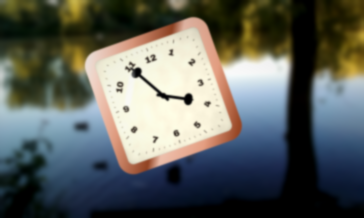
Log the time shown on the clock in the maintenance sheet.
3:55
